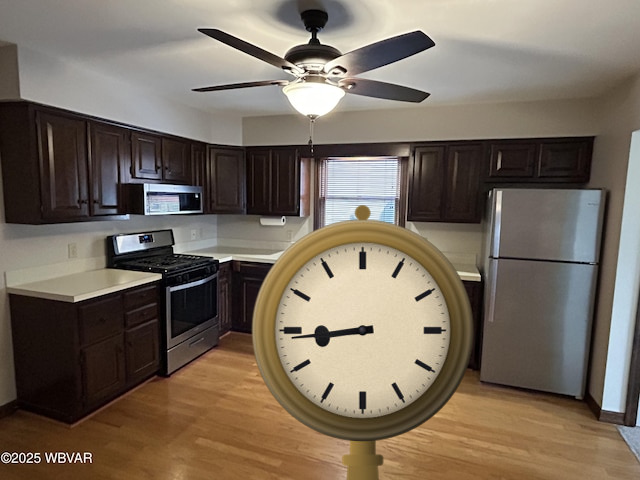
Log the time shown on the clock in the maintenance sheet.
8:44
